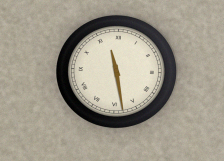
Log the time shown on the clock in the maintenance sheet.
11:28
